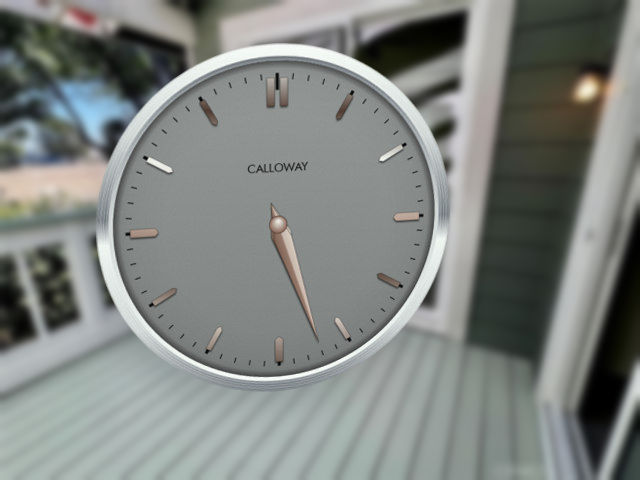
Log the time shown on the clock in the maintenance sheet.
5:27
